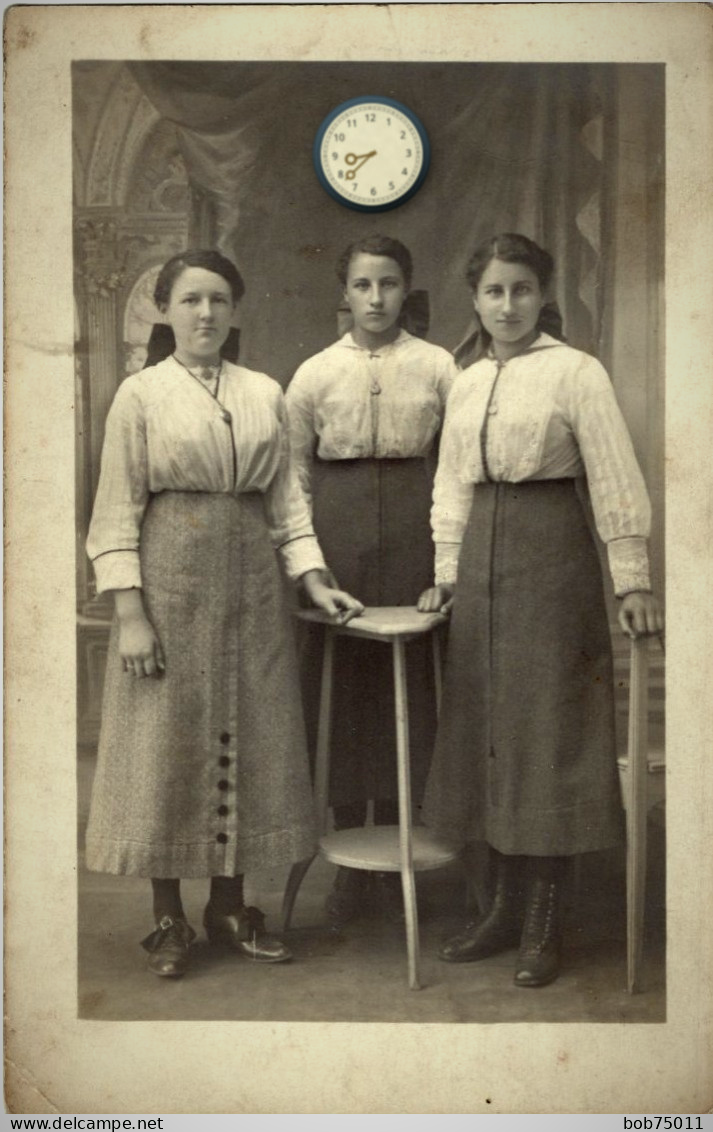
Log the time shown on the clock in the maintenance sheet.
8:38
